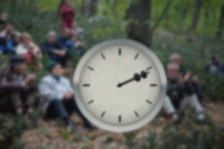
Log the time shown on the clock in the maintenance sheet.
2:11
